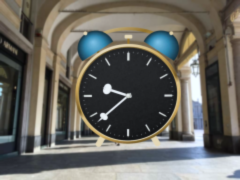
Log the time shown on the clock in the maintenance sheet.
9:38
